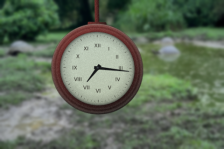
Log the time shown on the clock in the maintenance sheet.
7:16
